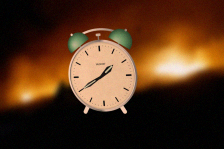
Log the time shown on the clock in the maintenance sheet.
1:40
